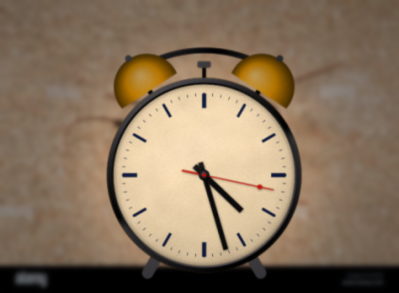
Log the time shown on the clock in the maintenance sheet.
4:27:17
